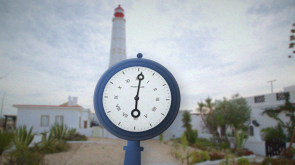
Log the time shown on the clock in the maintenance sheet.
6:01
